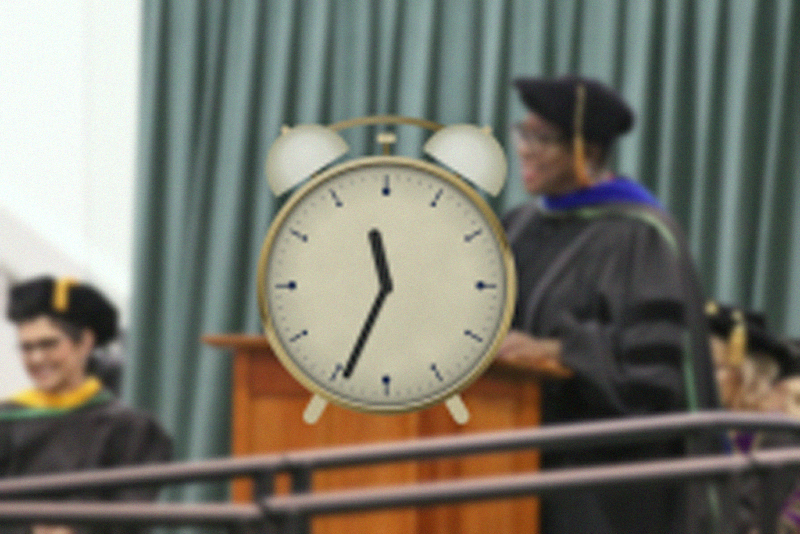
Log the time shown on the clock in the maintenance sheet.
11:34
